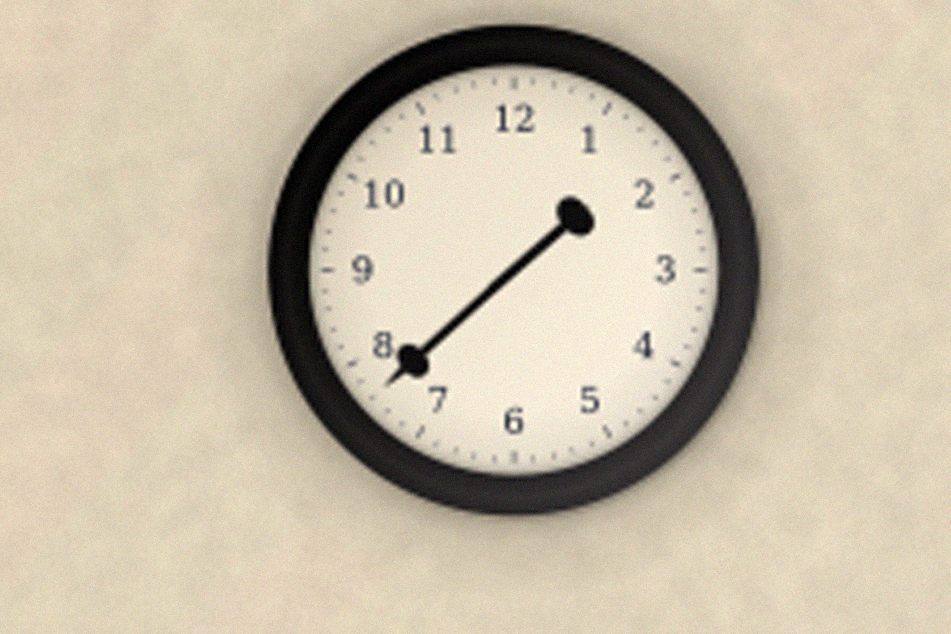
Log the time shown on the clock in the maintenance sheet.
1:38
